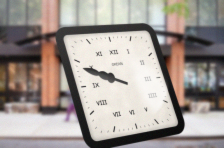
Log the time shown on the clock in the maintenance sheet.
9:49
